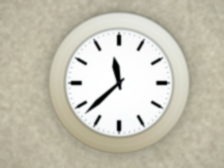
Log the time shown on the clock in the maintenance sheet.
11:38
